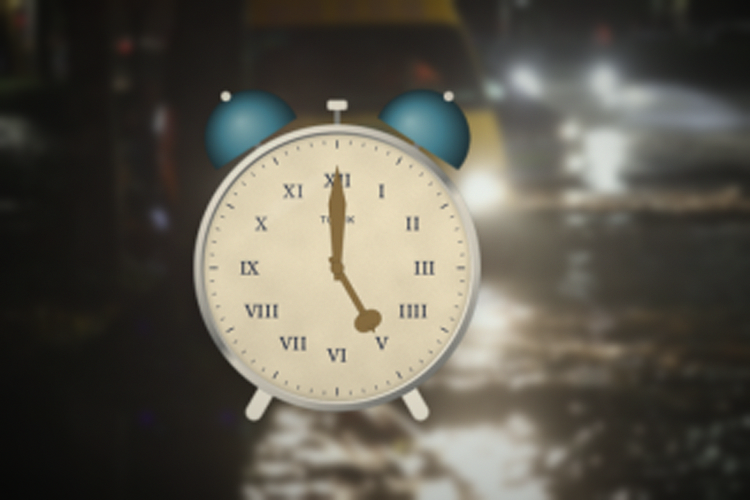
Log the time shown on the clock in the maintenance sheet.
5:00
